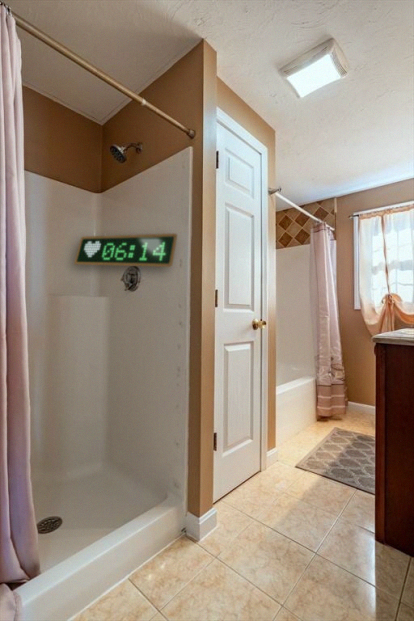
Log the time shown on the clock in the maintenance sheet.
6:14
